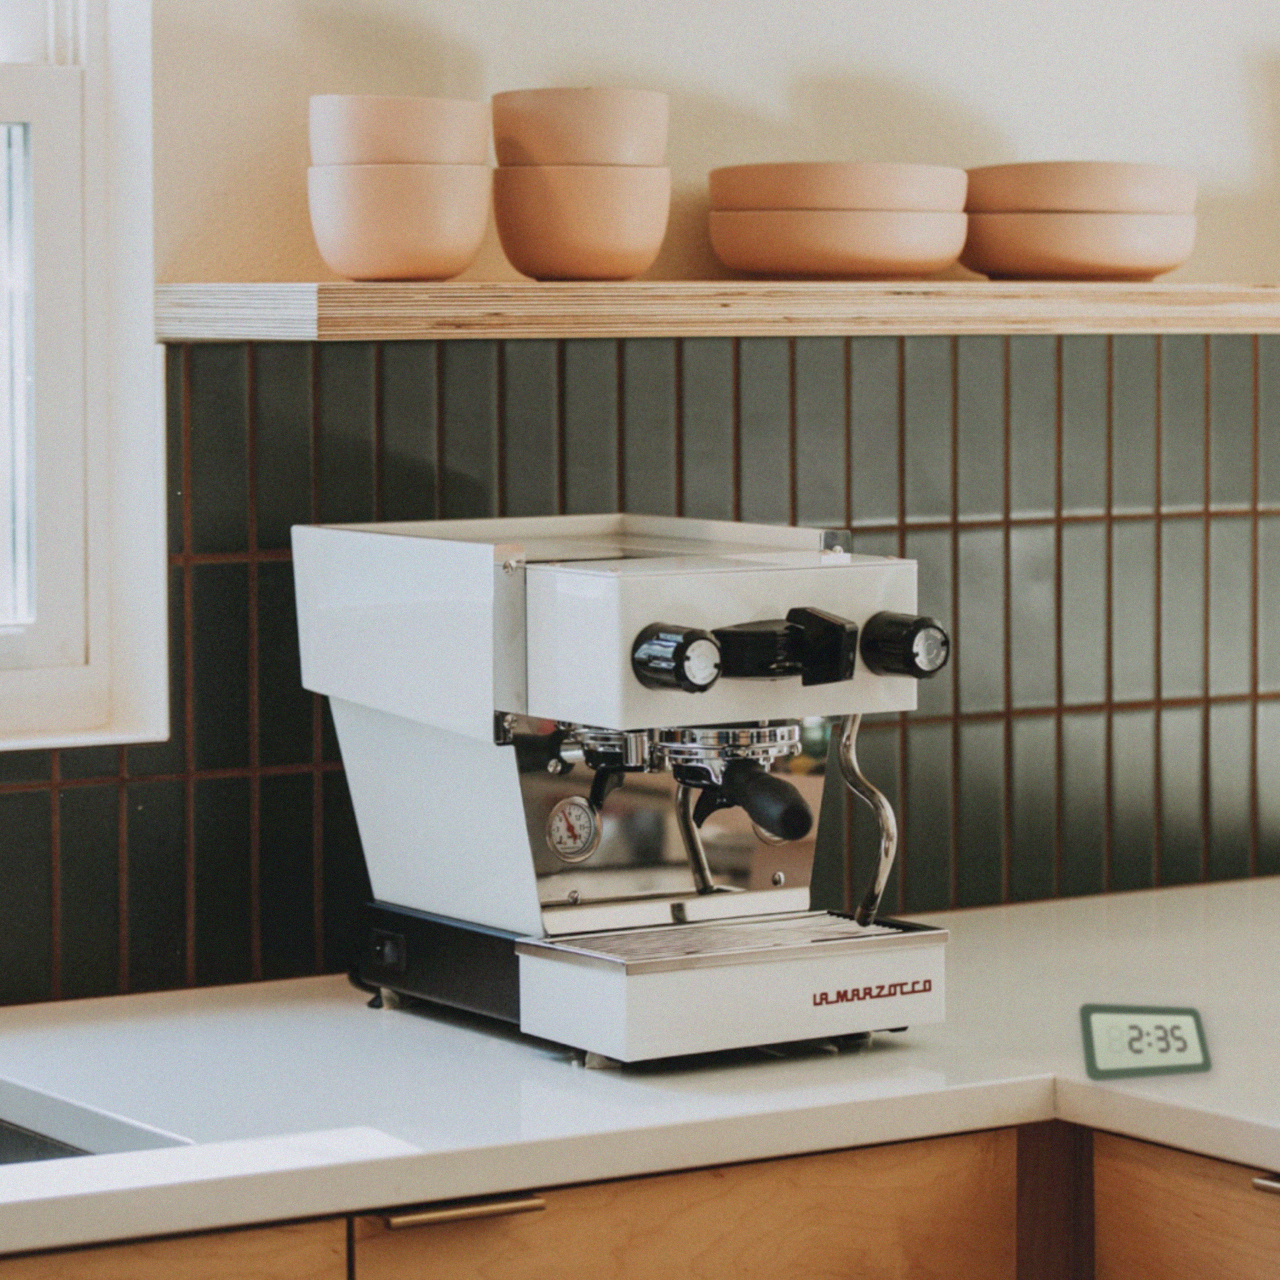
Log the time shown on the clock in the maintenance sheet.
2:35
